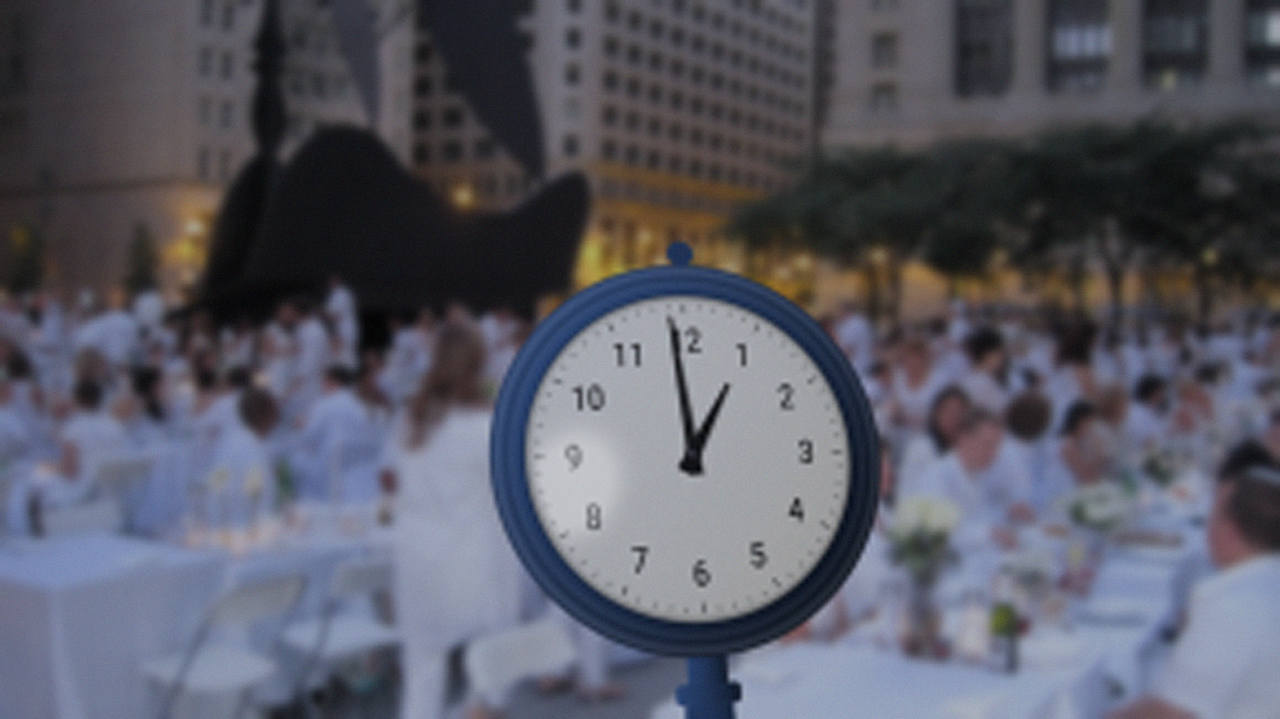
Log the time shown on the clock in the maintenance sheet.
12:59
